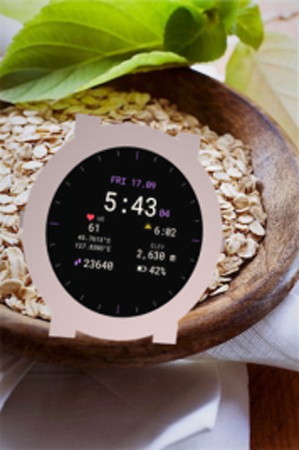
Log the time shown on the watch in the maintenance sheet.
5:43
